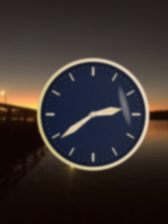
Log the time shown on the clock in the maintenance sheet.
2:39
